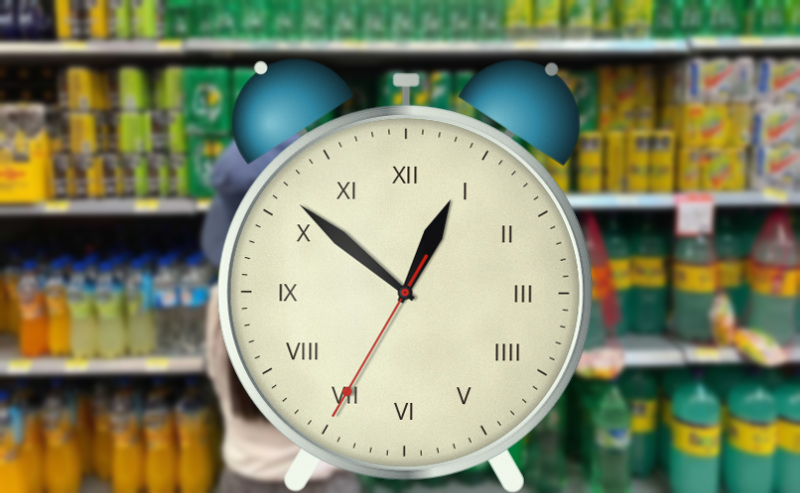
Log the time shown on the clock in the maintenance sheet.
12:51:35
